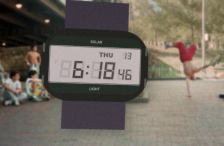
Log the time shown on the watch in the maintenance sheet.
6:18:46
